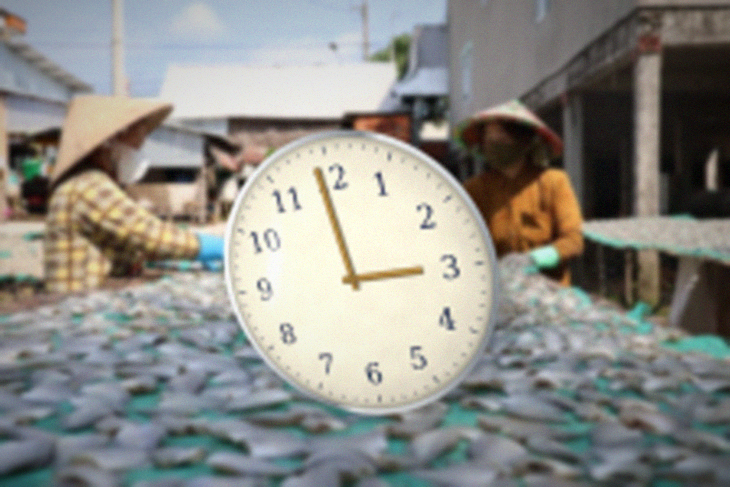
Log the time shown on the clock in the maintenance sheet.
2:59
